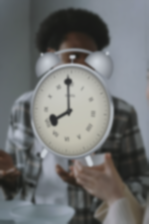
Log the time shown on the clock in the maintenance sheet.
7:59
